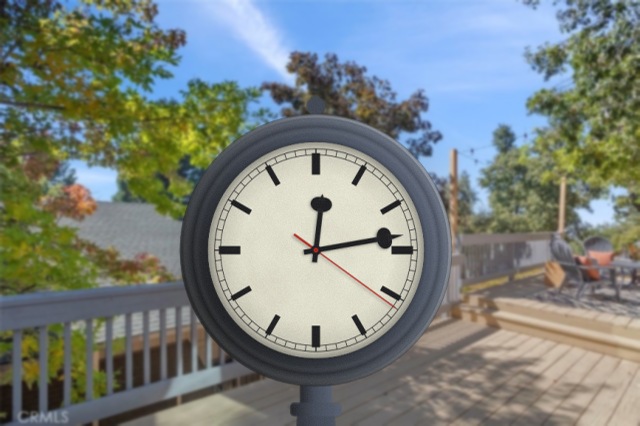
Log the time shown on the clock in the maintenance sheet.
12:13:21
